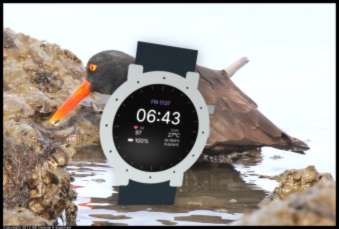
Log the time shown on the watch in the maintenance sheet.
6:43
